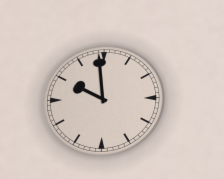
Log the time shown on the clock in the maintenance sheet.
9:59
